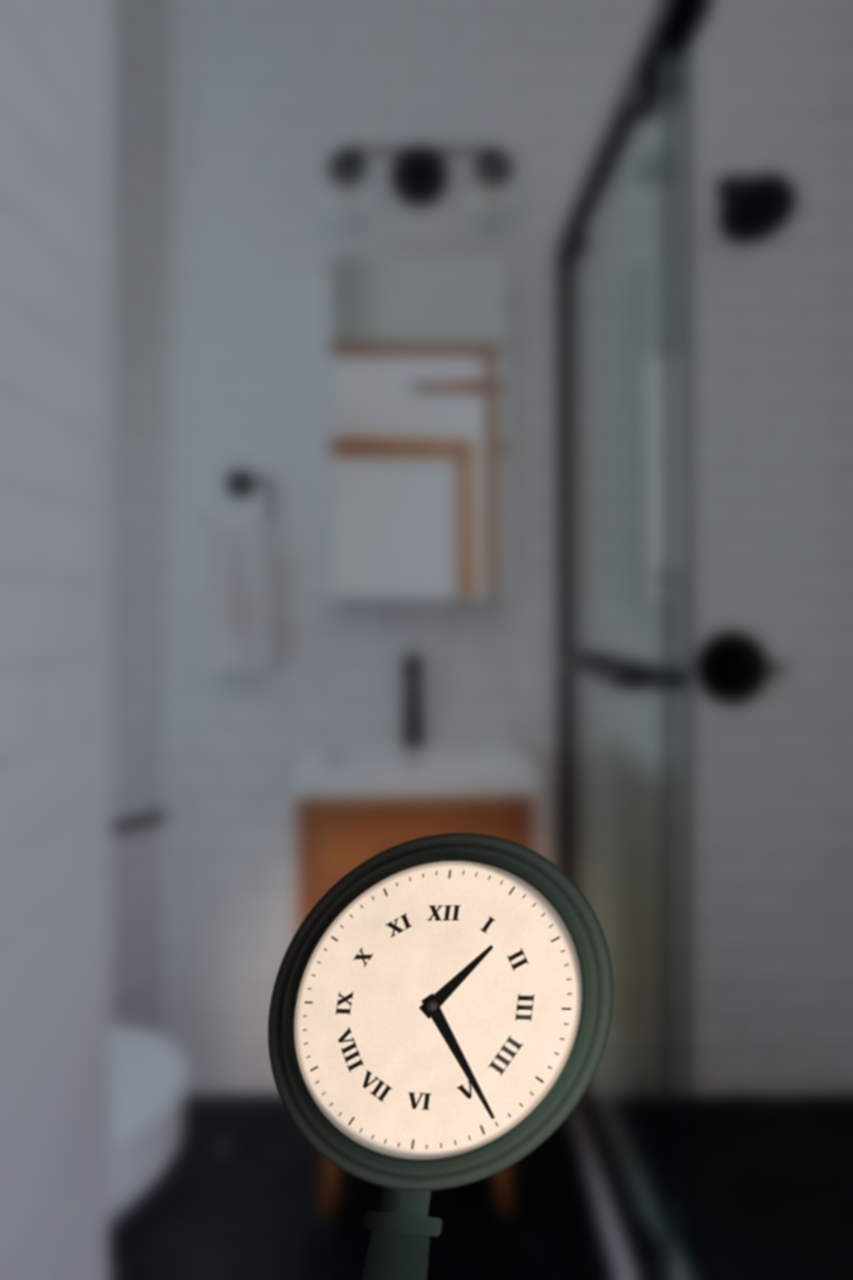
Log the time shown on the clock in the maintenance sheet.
1:24
